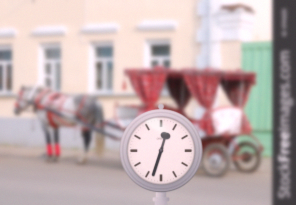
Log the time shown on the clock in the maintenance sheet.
12:33
